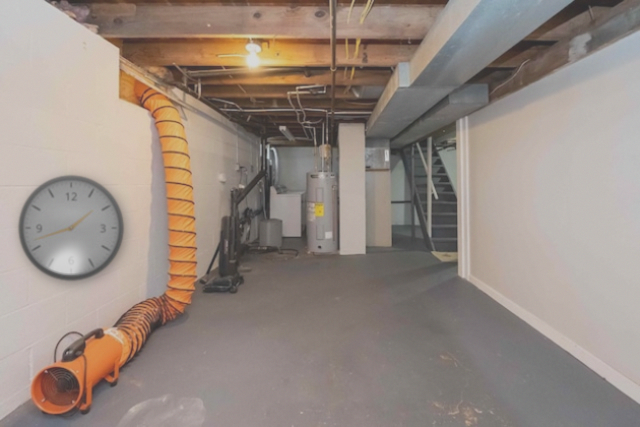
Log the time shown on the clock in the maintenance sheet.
1:42
